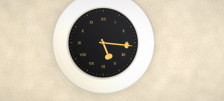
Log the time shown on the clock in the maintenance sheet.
5:16
